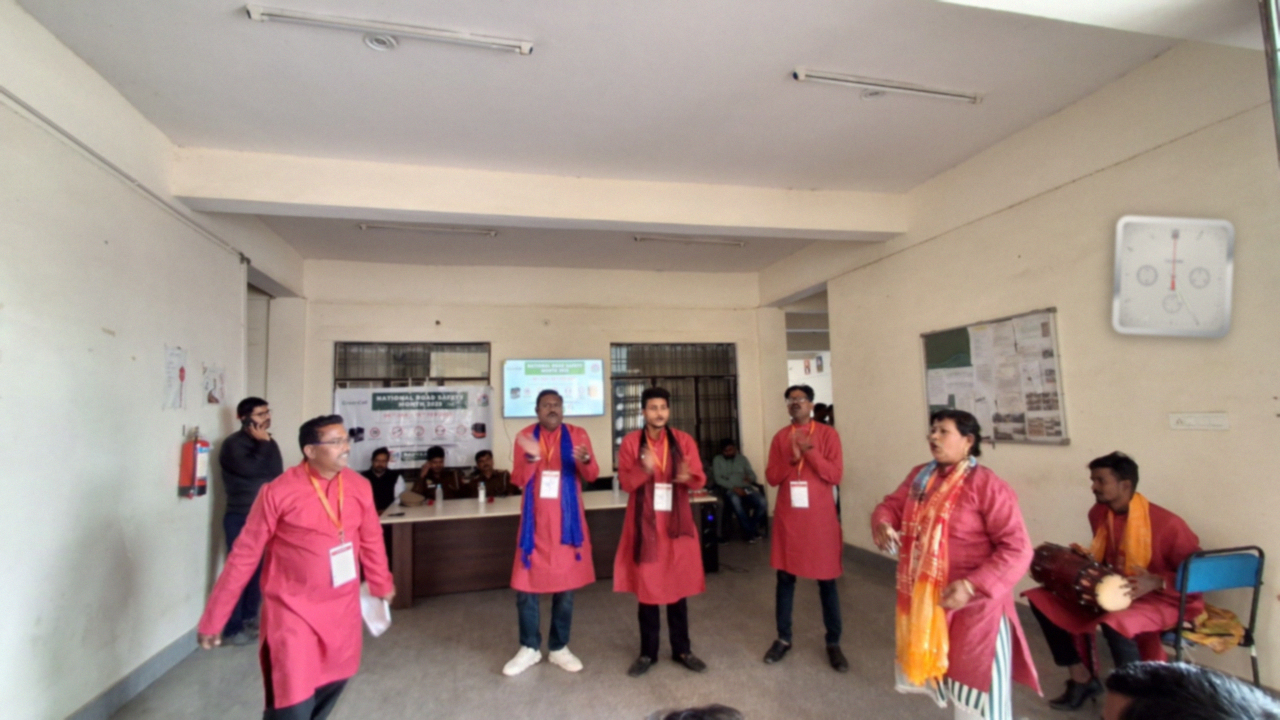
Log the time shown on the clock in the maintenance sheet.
5:25
